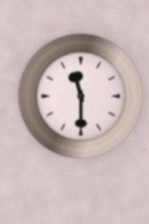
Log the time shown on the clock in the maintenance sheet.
11:30
